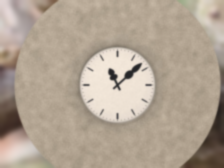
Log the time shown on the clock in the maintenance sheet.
11:08
